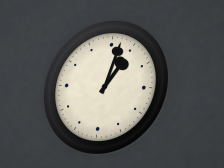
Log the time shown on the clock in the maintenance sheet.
1:02
